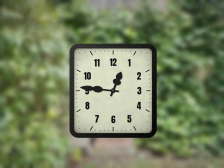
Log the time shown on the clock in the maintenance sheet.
12:46
